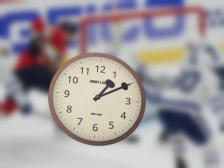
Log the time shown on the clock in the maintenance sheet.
1:10
